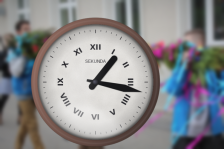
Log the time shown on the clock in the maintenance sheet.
1:17
